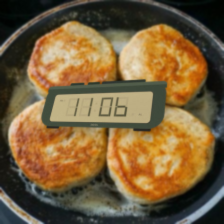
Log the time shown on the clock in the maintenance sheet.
11:06
